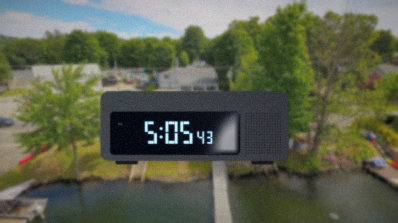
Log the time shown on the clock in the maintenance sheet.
5:05:43
